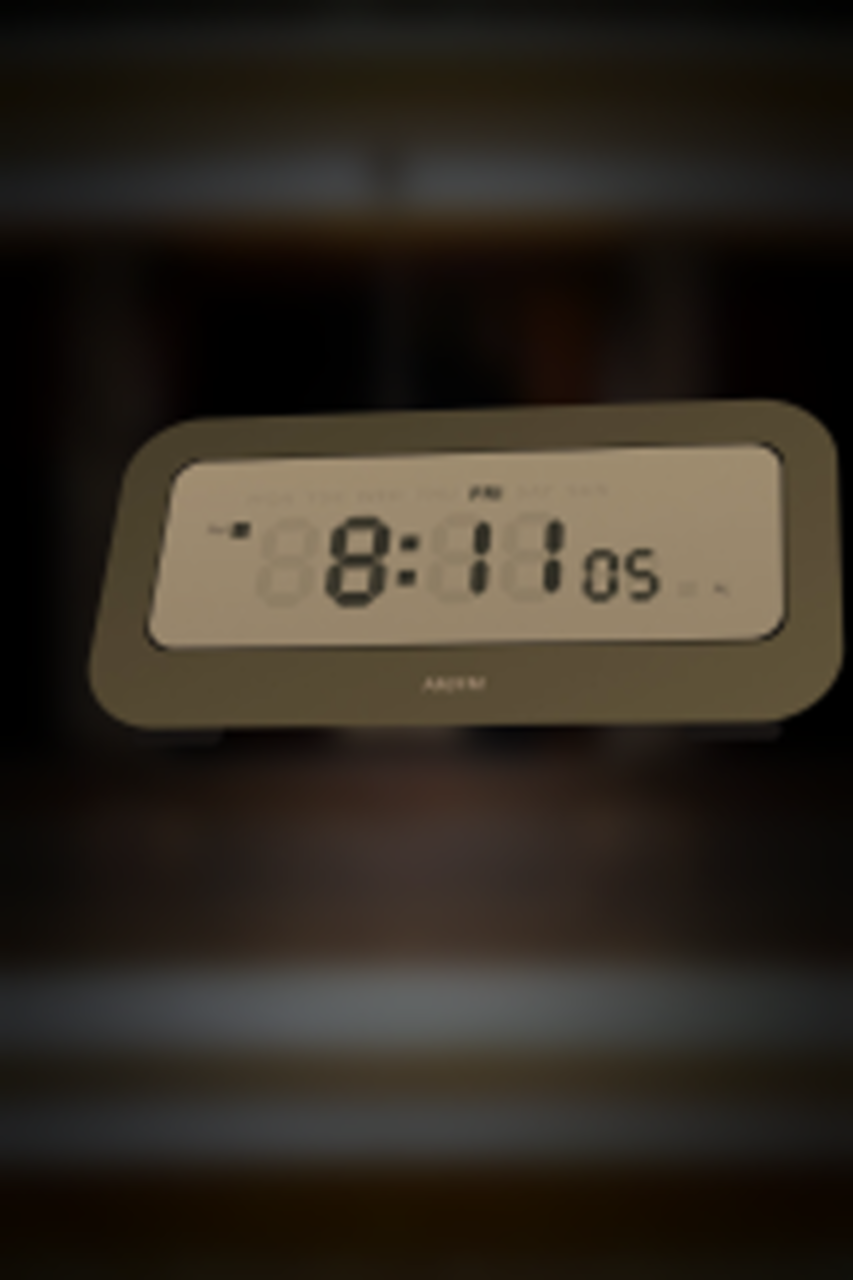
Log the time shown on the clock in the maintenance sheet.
8:11:05
